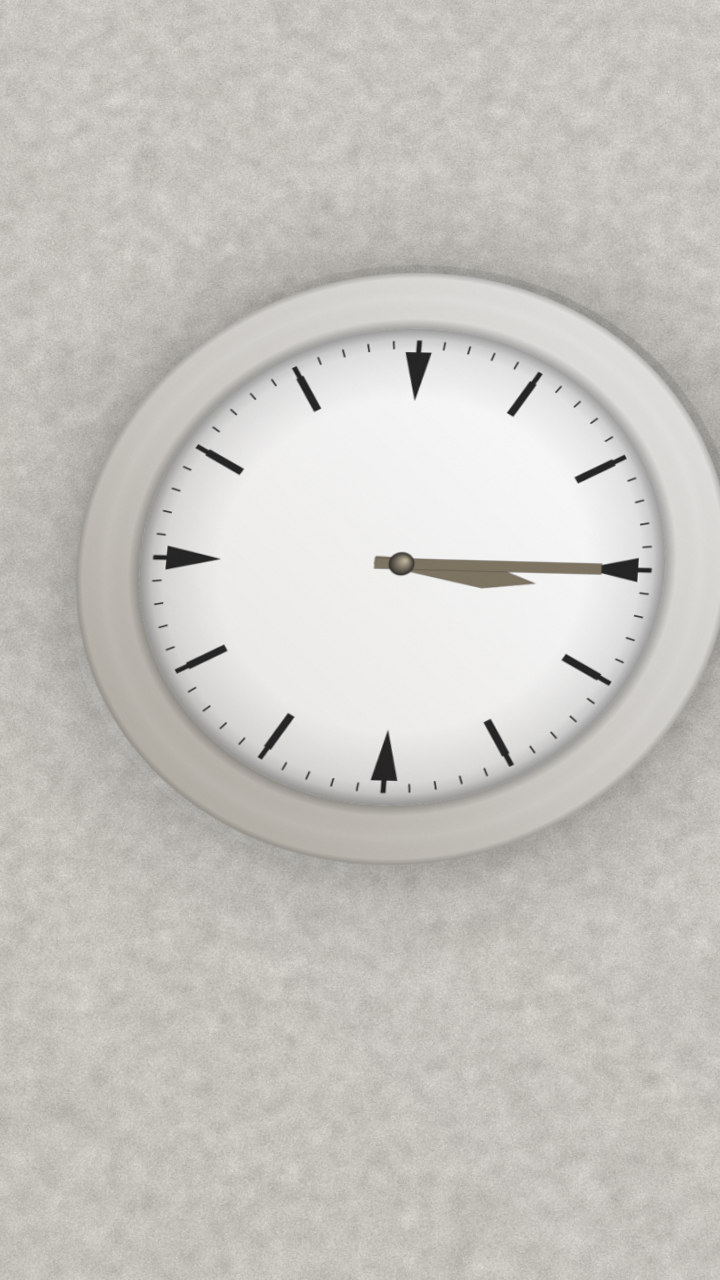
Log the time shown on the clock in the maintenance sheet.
3:15
